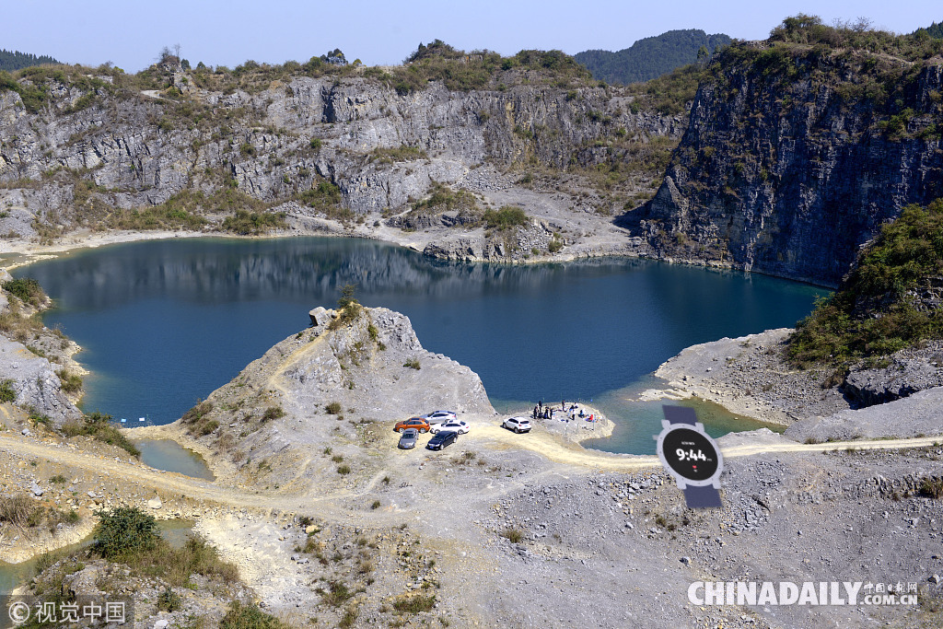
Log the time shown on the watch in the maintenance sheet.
9:44
